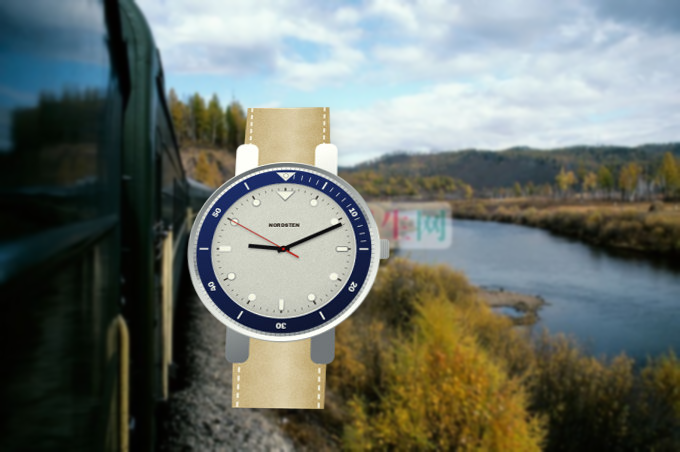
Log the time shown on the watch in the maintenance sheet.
9:10:50
